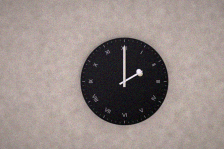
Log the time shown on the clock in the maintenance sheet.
2:00
